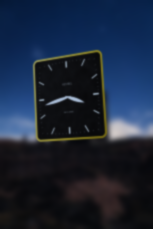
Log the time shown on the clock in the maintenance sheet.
3:43
